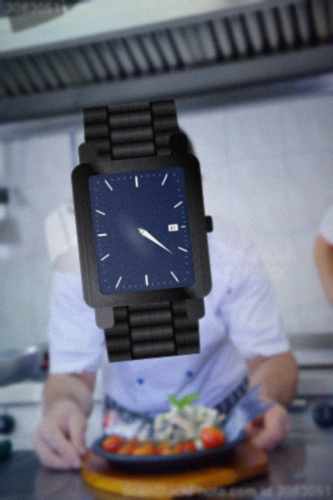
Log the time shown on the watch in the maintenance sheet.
4:22
